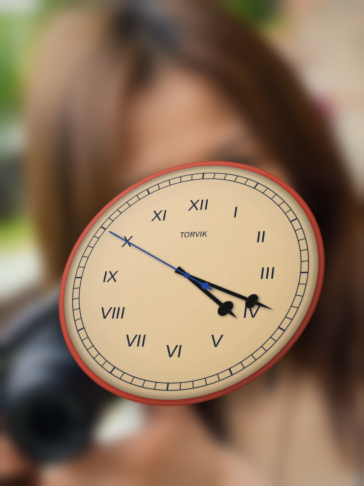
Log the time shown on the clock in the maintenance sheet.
4:18:50
